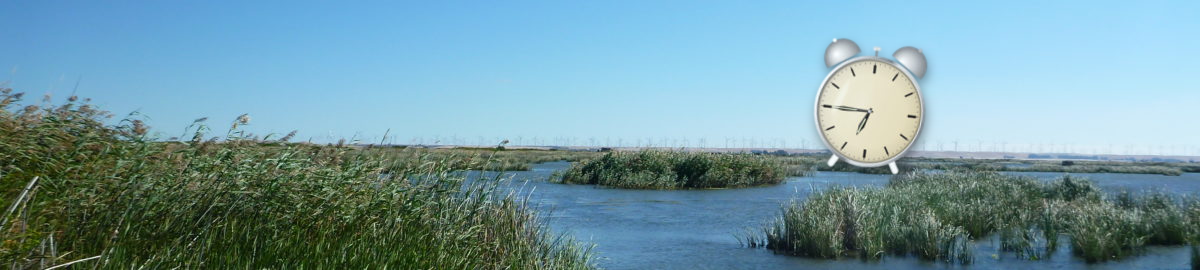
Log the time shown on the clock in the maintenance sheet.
6:45
